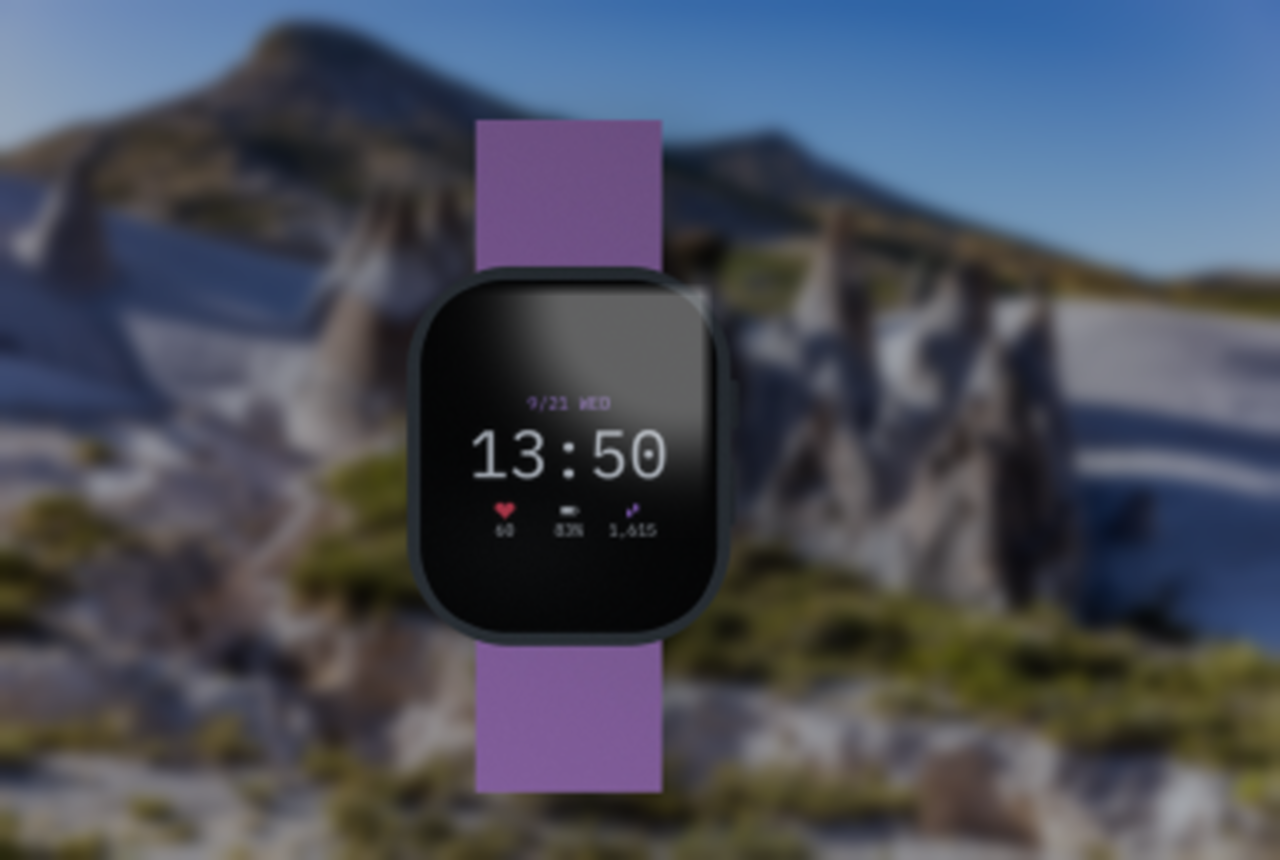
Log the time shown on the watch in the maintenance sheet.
13:50
